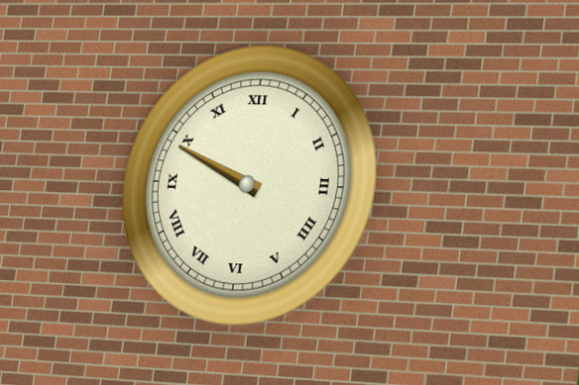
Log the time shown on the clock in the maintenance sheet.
9:49
